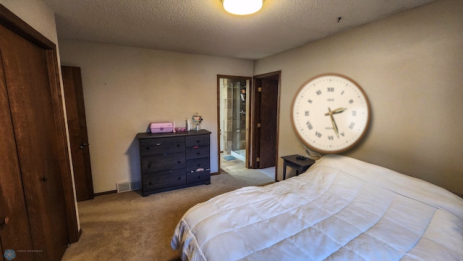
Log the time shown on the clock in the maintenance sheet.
2:27
